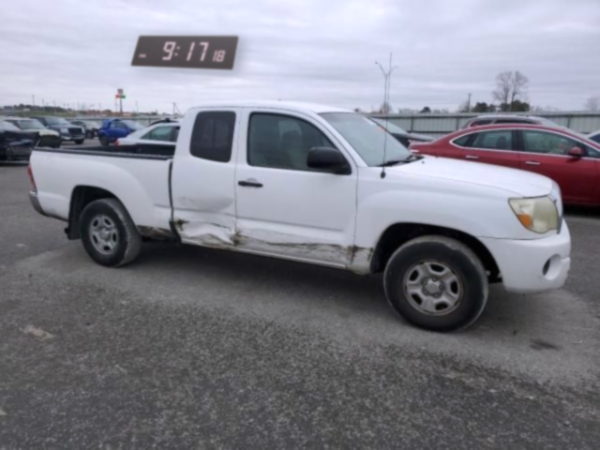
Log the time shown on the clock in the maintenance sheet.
9:17
